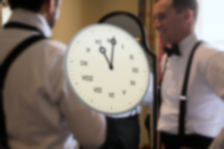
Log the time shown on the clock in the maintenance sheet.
11:01
